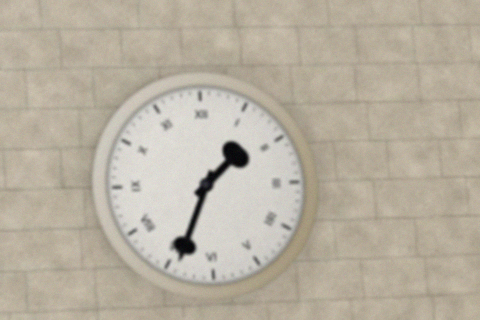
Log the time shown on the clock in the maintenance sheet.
1:34
